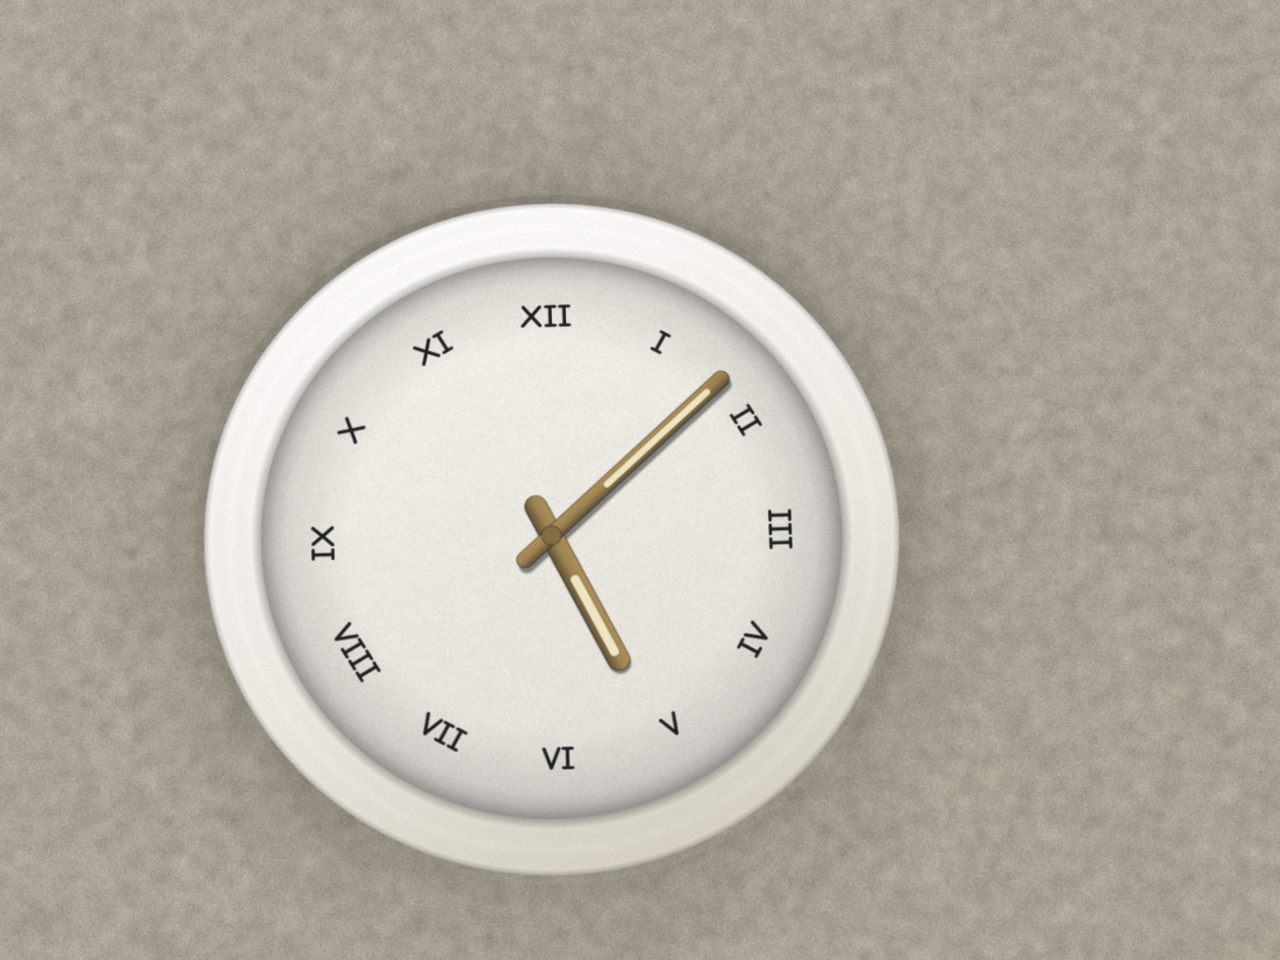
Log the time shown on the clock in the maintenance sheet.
5:08
